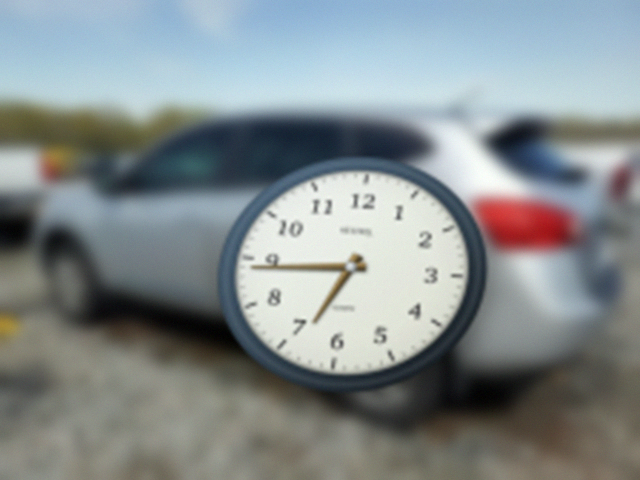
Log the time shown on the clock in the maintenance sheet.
6:44
